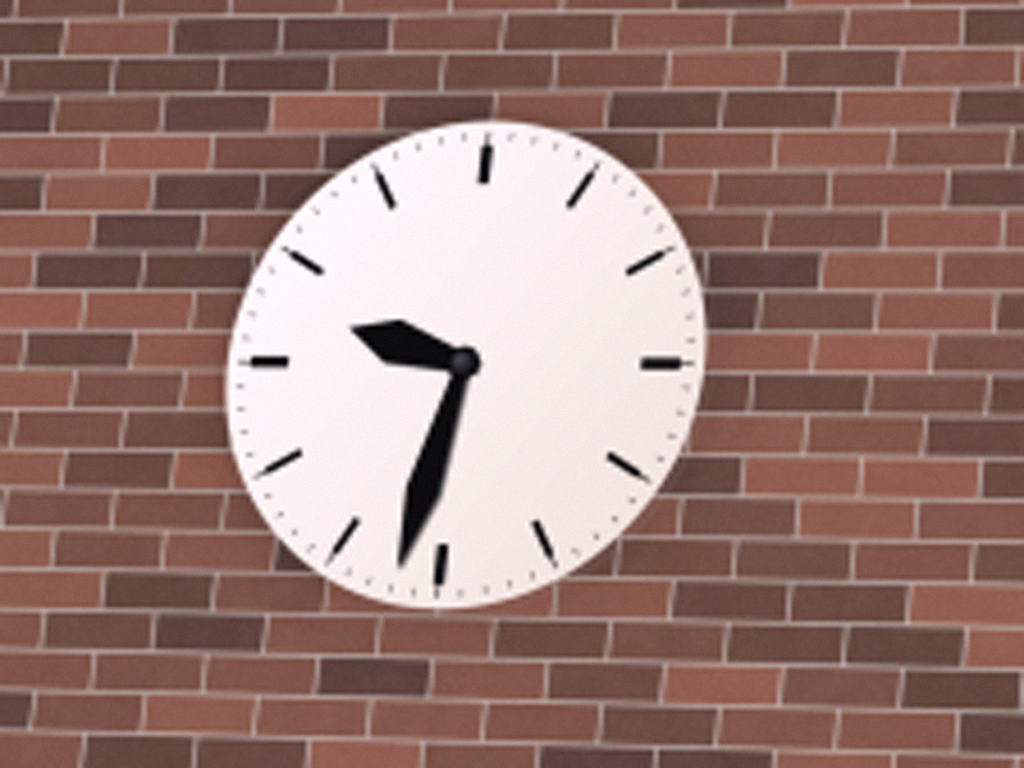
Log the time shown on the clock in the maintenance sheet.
9:32
